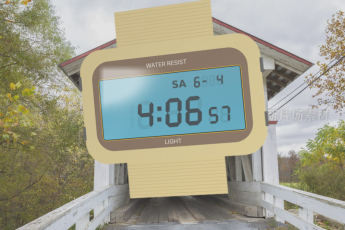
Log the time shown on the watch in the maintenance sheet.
4:06:57
